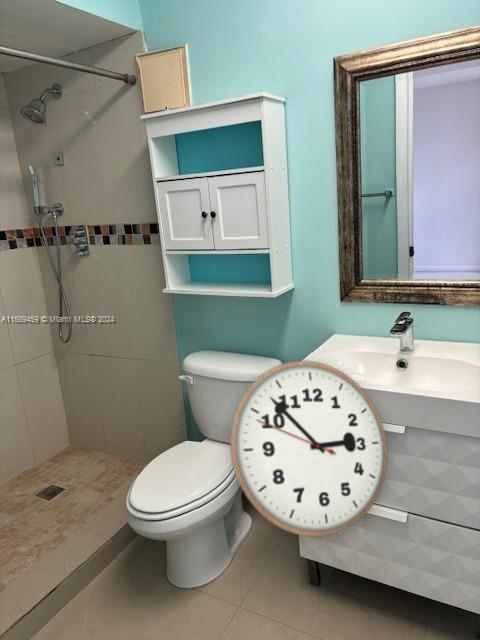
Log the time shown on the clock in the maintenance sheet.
2:52:49
